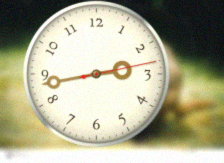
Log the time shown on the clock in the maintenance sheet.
2:43:13
